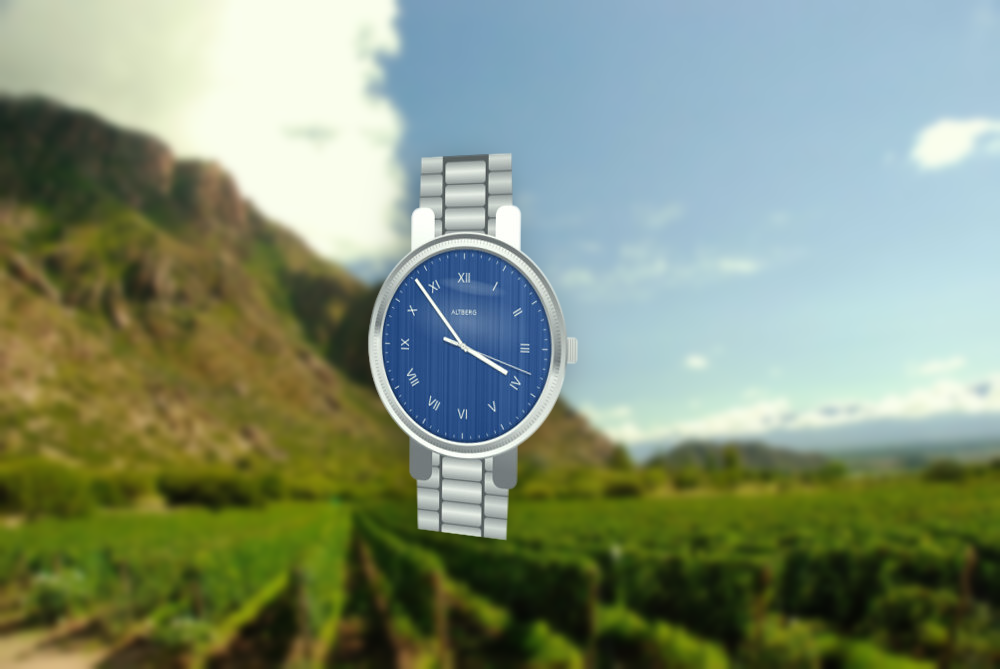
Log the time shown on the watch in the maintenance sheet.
3:53:18
